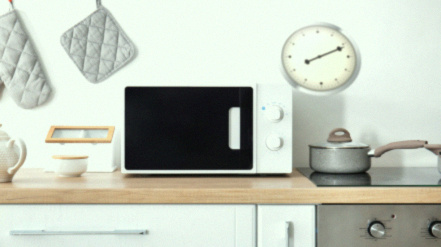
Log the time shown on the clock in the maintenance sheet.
8:11
